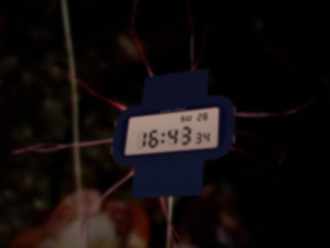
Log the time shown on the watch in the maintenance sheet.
16:43
